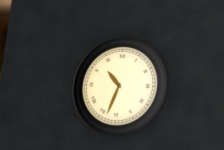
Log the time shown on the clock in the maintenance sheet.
10:33
